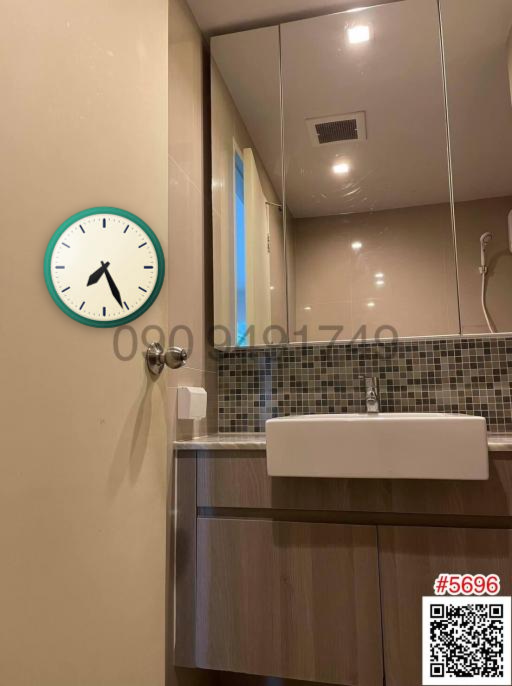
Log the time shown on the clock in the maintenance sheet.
7:26
